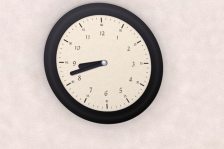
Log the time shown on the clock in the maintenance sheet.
8:42
